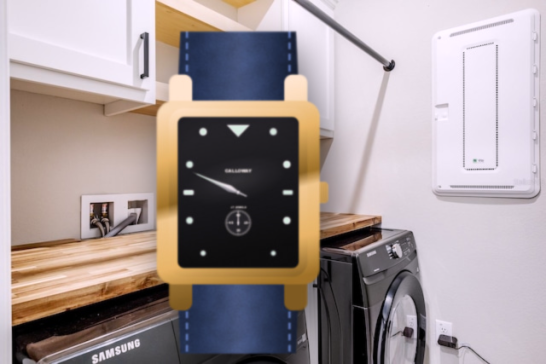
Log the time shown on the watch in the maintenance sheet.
9:49
